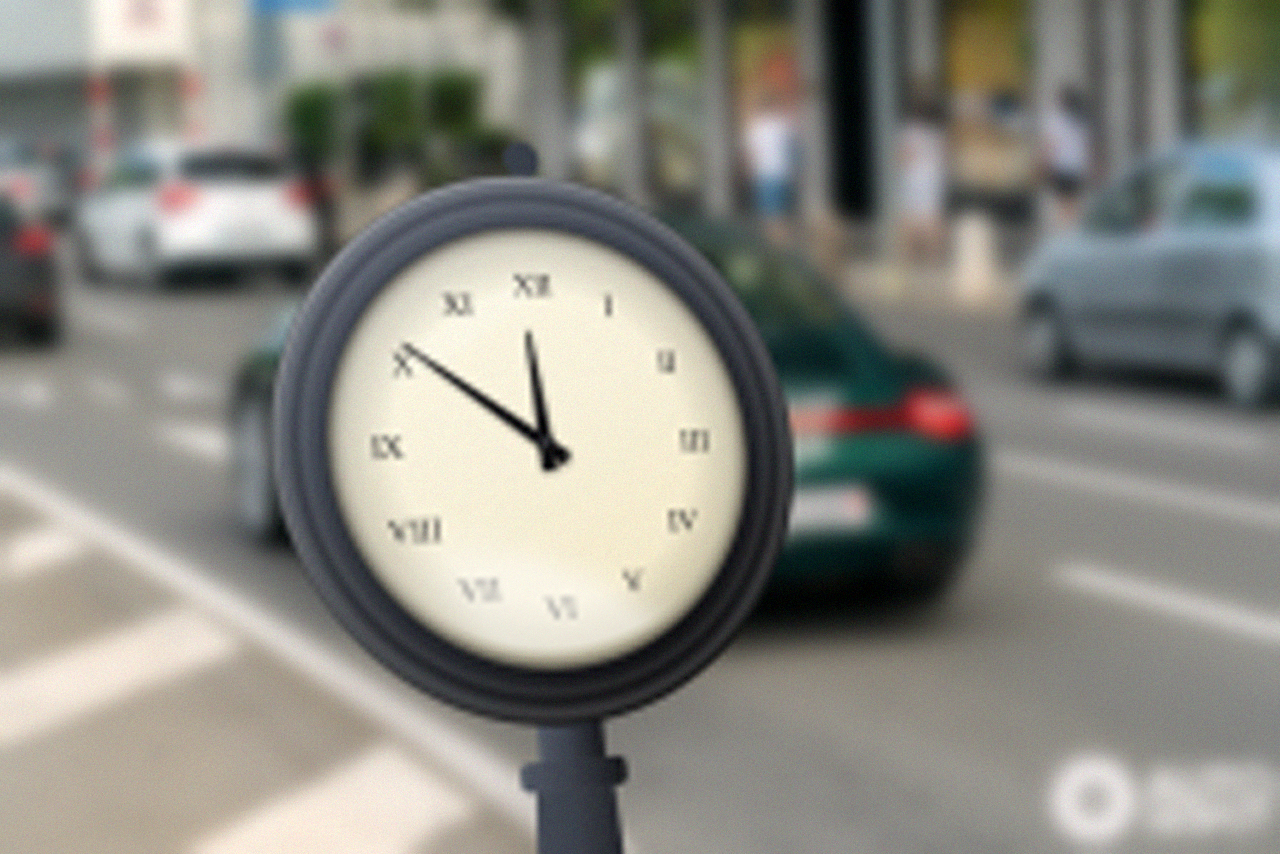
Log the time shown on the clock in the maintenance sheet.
11:51
